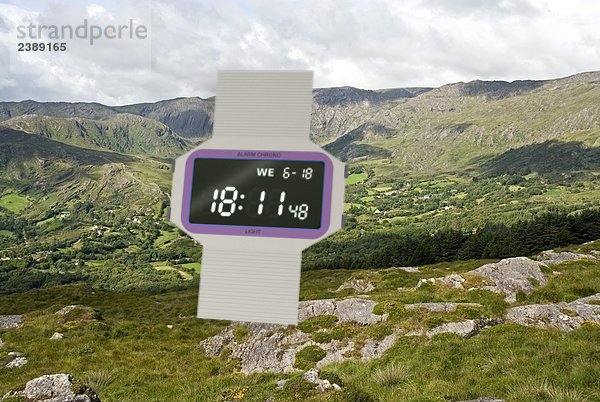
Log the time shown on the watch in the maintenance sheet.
18:11:48
